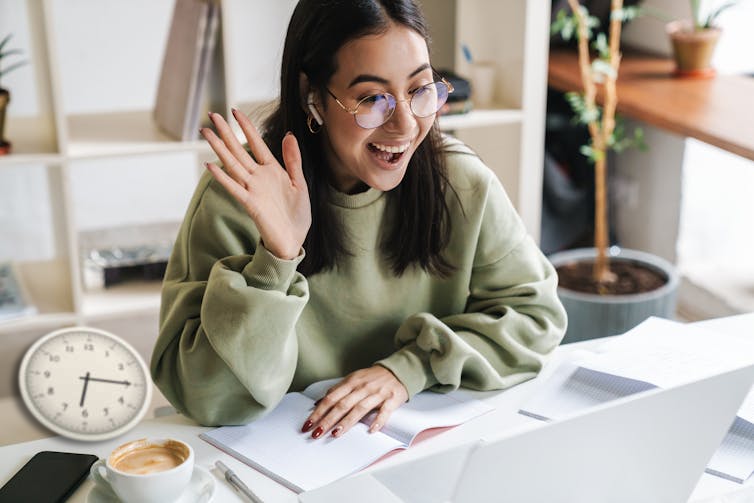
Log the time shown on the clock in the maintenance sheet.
6:15
